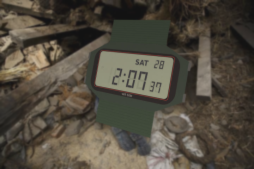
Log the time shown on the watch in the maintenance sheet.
2:07:37
